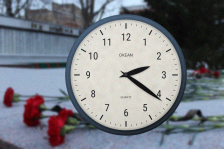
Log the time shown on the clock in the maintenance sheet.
2:21
